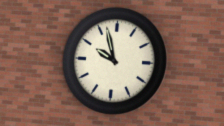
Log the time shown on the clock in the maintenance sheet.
9:57
